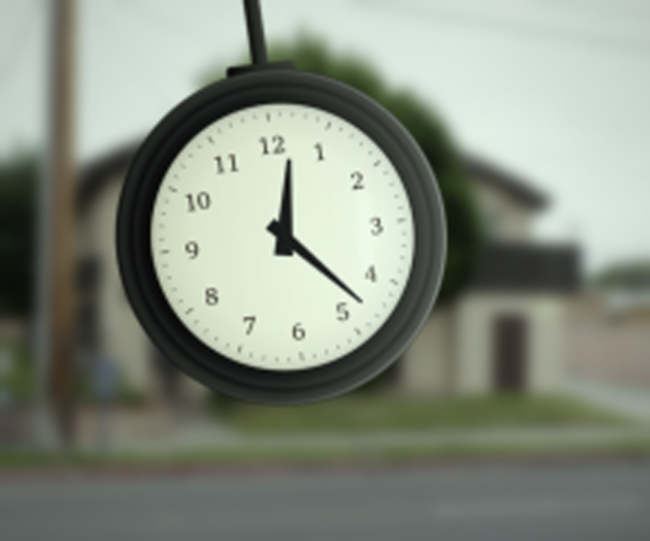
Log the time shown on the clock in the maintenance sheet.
12:23
